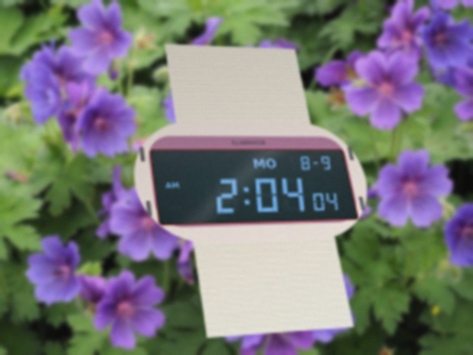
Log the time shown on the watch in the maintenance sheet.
2:04:04
